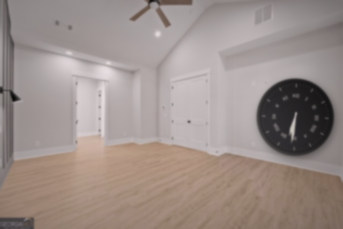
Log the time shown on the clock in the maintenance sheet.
6:31
